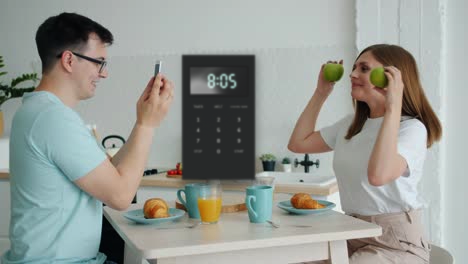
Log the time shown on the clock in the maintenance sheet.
8:05
